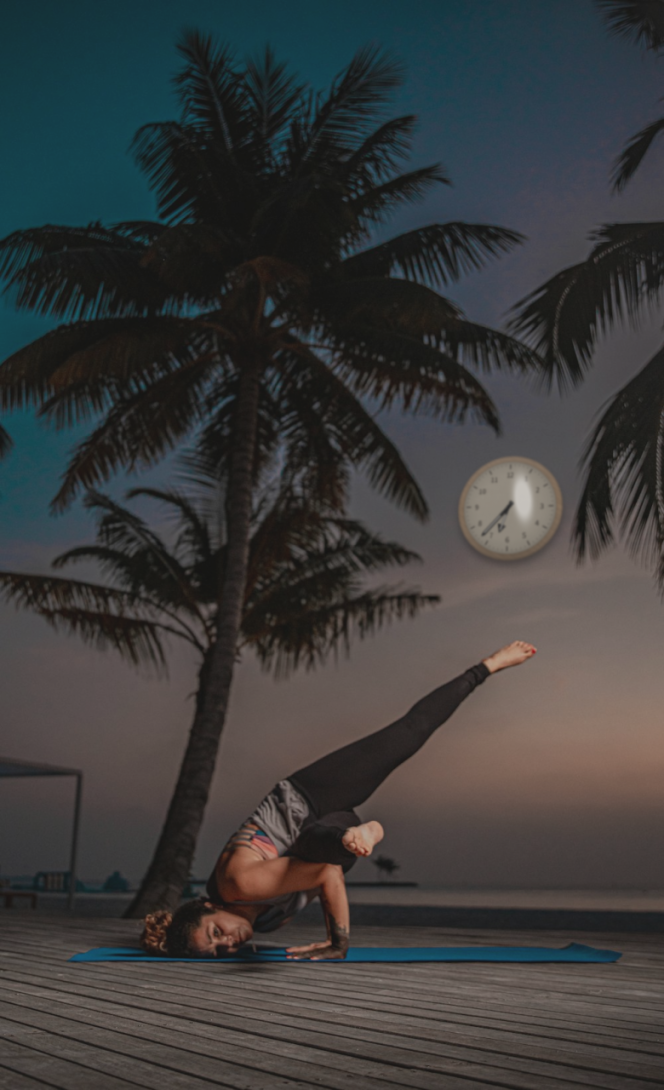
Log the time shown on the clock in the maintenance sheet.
6:37
